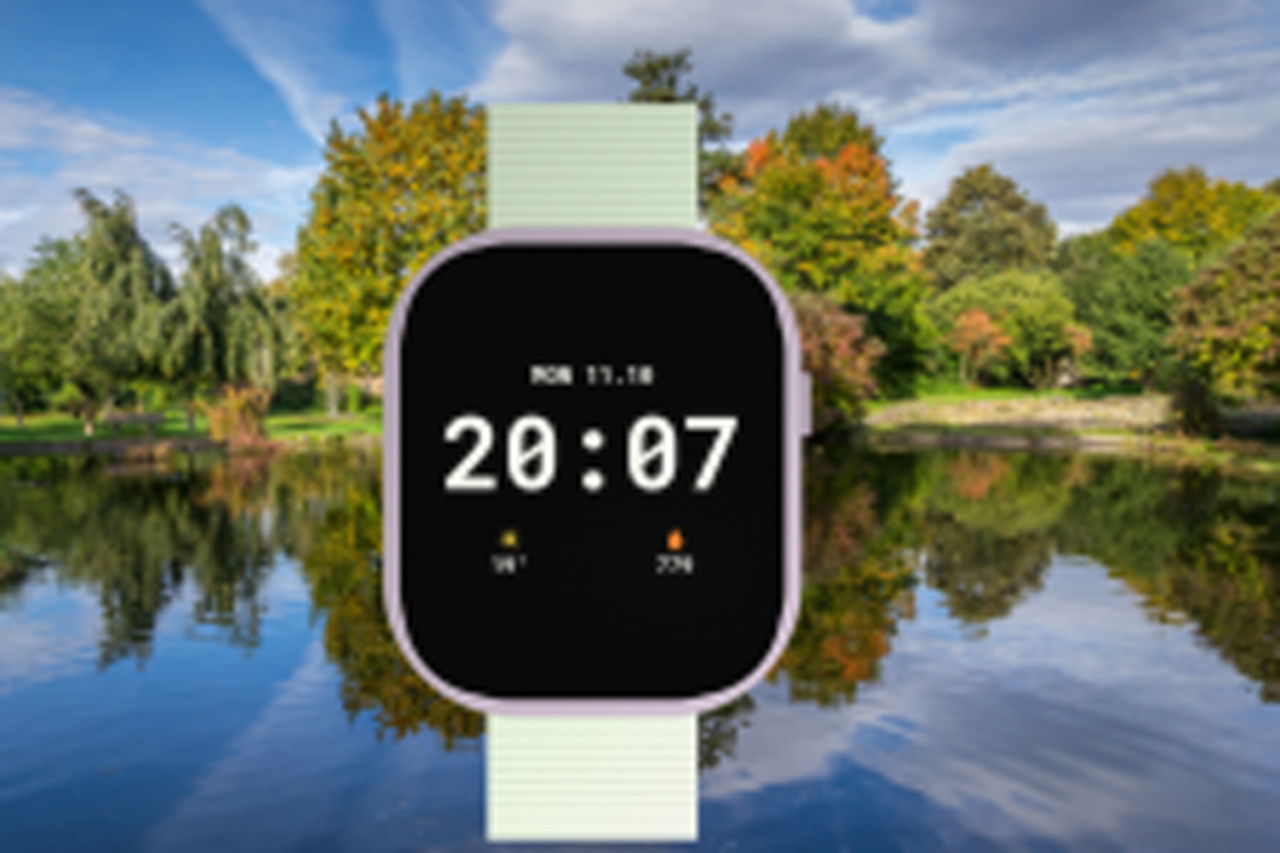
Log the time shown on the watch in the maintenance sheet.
20:07
